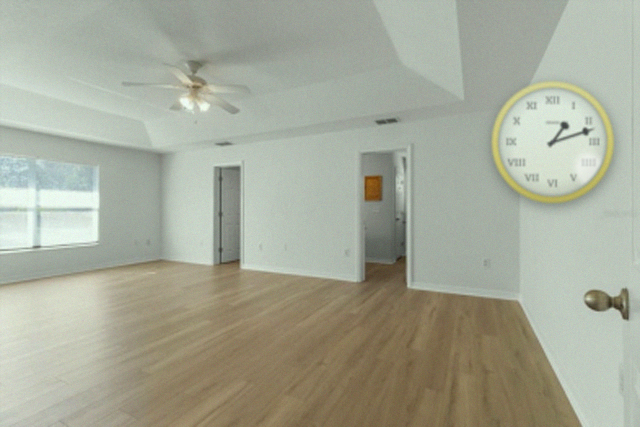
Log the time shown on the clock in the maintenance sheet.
1:12
